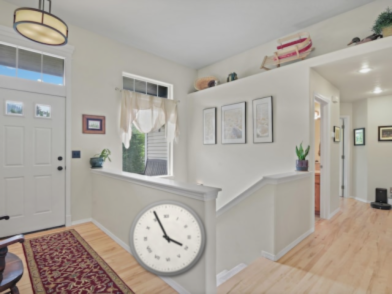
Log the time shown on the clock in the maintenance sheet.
3:56
